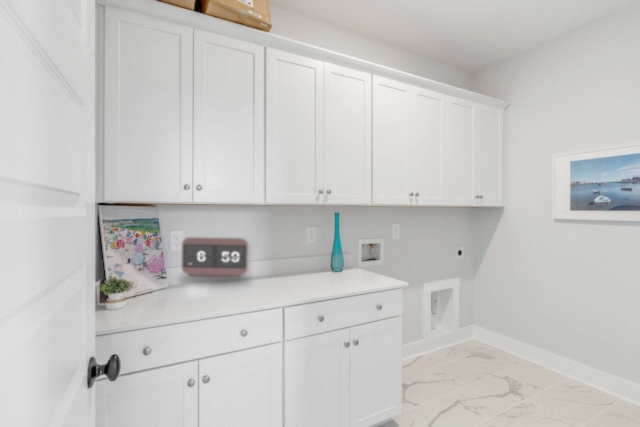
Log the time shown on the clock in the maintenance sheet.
6:59
